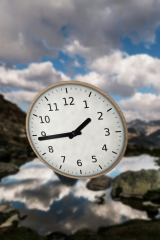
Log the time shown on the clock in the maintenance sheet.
1:44
